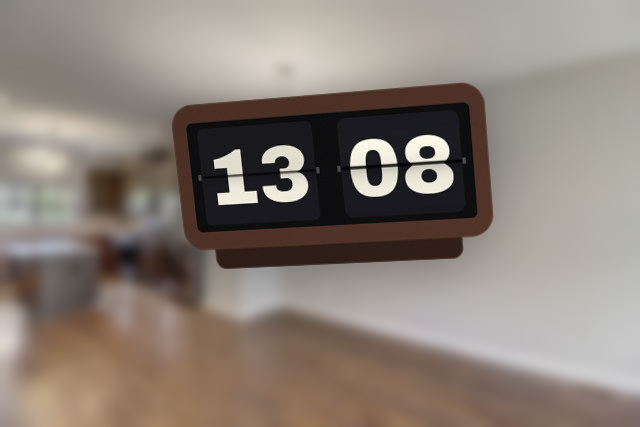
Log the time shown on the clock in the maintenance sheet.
13:08
